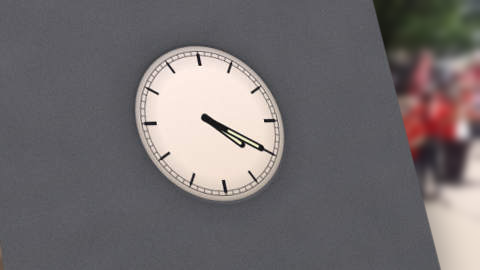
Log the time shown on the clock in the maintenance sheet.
4:20
